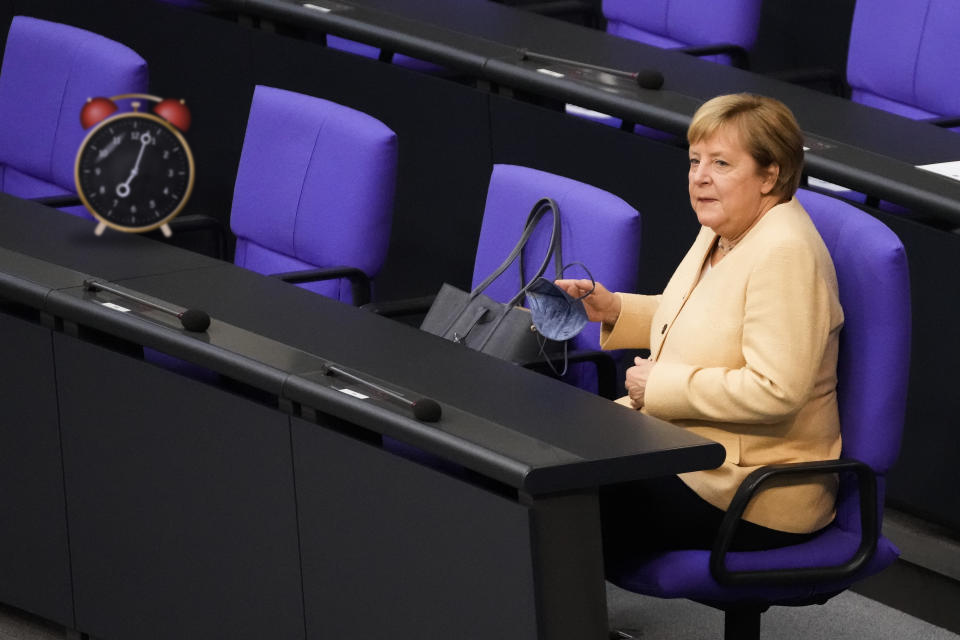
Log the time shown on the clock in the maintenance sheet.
7:03
